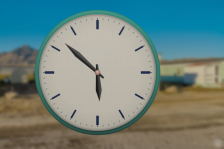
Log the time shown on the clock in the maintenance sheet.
5:52
